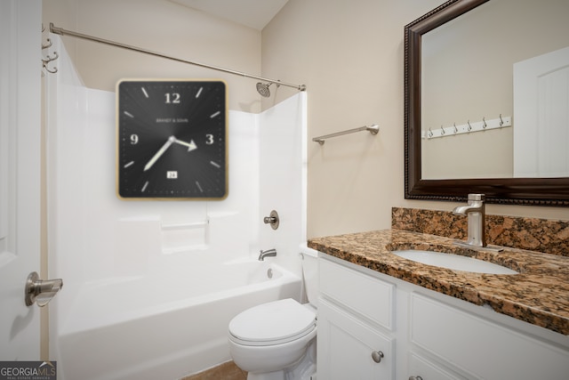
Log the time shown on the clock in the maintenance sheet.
3:37
